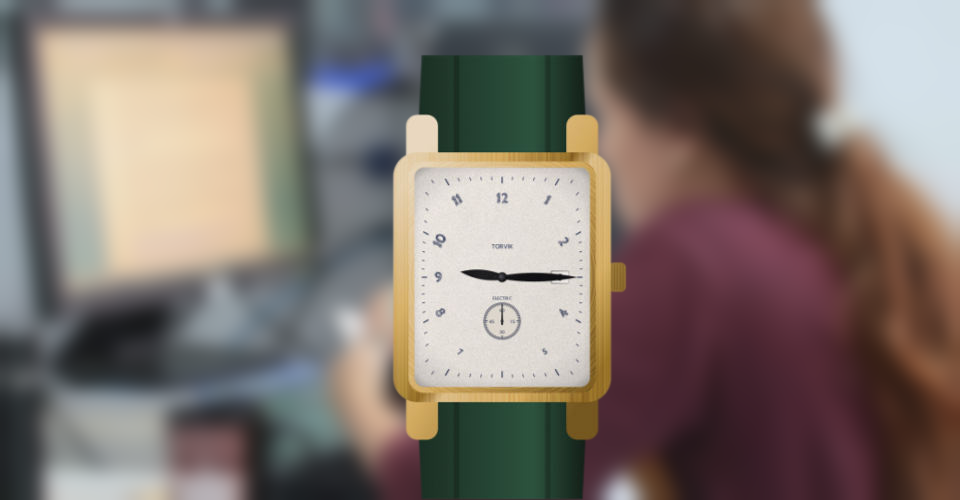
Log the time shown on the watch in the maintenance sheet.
9:15
